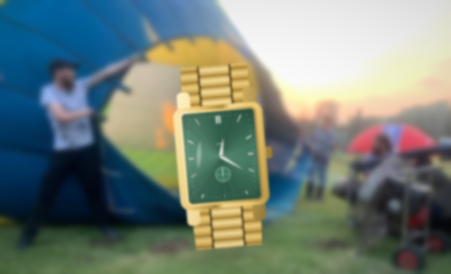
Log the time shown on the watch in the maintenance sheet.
12:21
